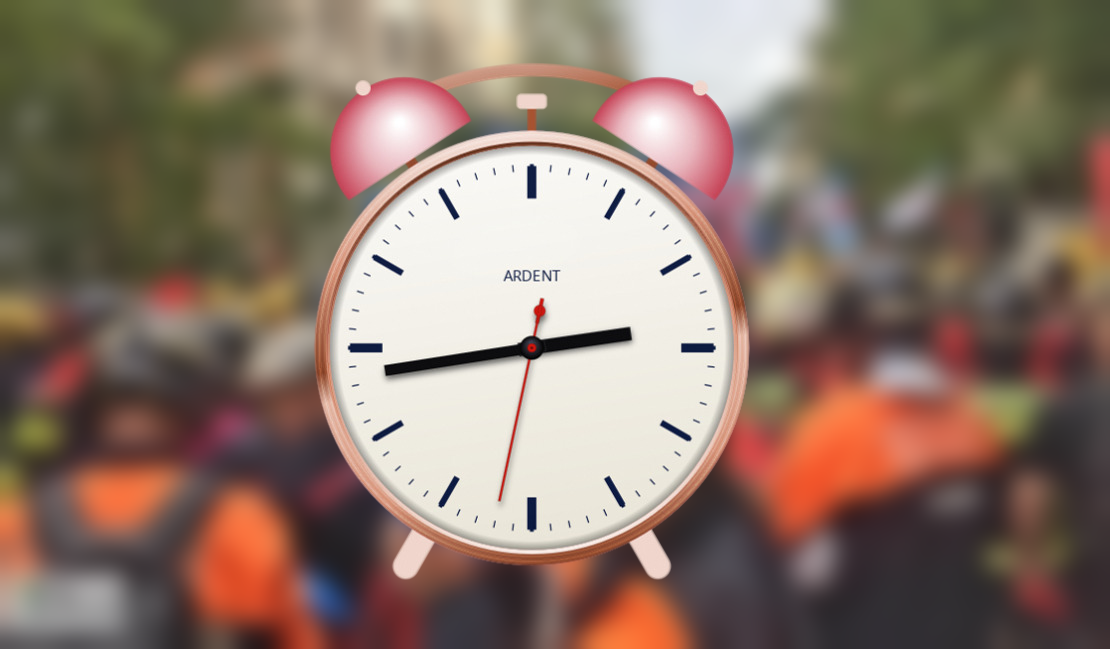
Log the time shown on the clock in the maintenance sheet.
2:43:32
